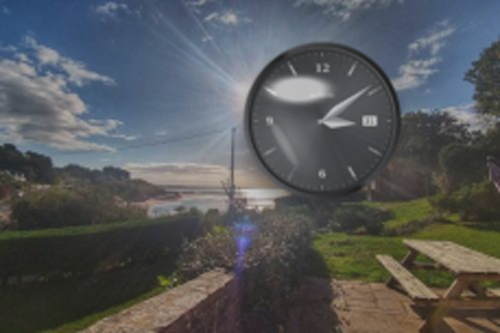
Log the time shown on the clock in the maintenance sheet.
3:09
